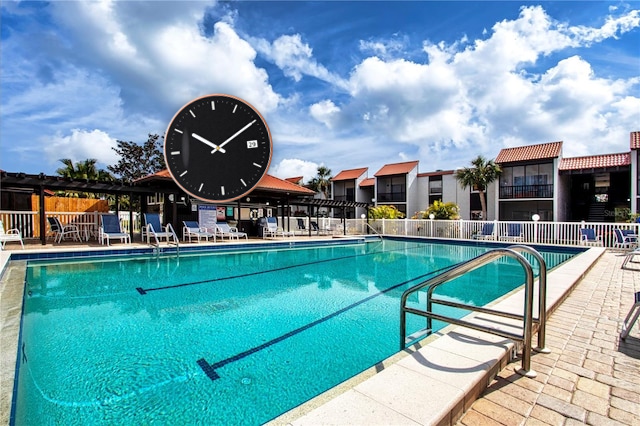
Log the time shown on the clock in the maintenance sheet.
10:10
